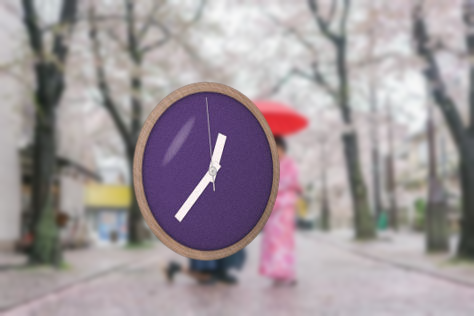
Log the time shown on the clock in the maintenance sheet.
12:36:59
